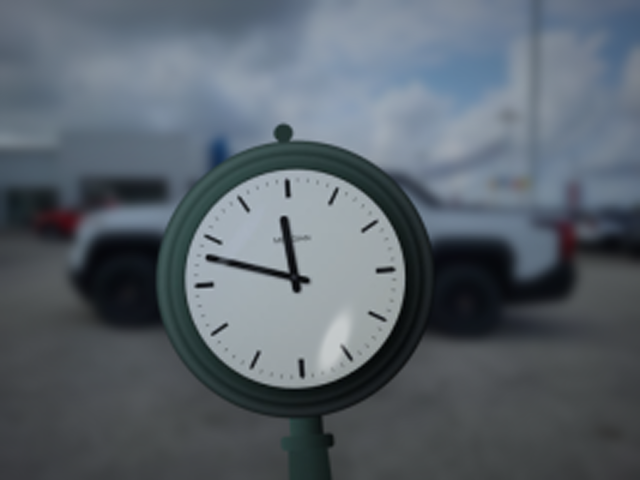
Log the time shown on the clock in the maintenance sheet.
11:48
